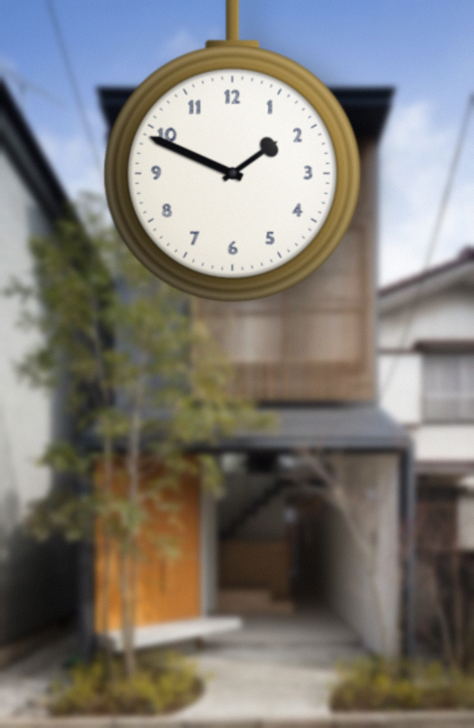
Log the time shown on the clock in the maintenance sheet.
1:49
